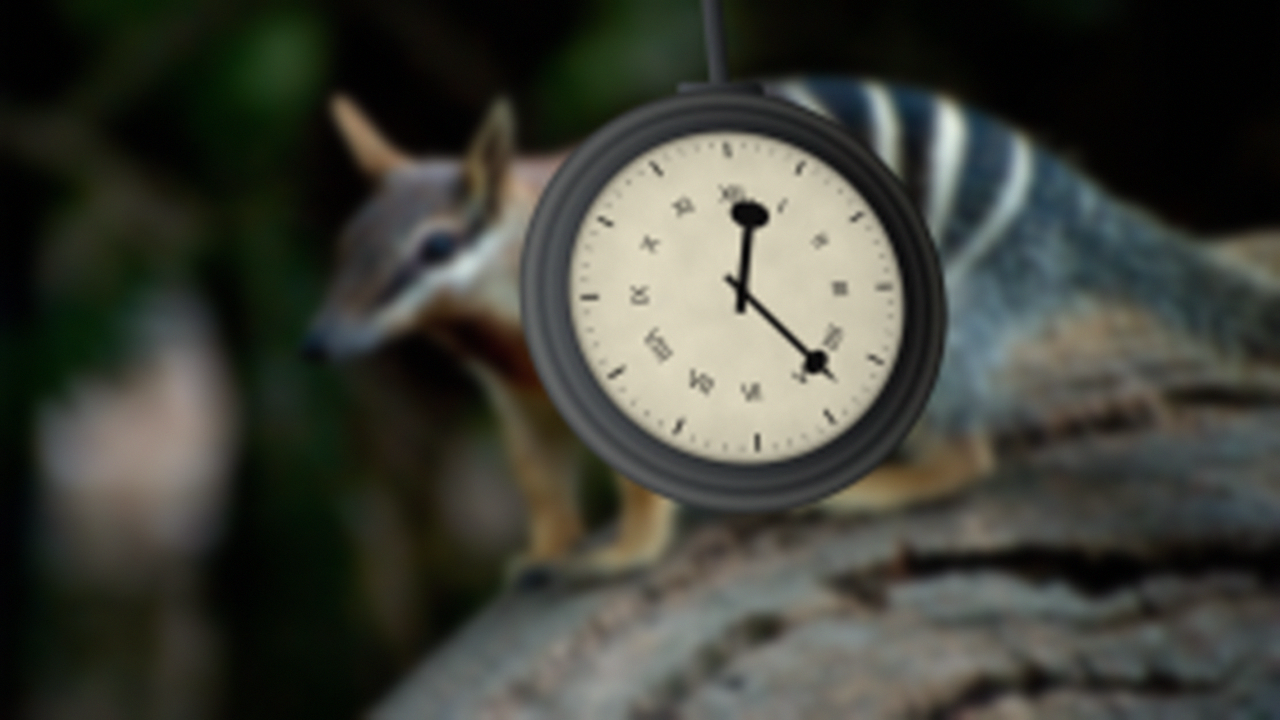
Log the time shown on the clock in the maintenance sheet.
12:23
